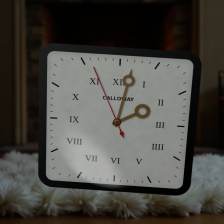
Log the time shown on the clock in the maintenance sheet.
2:01:56
